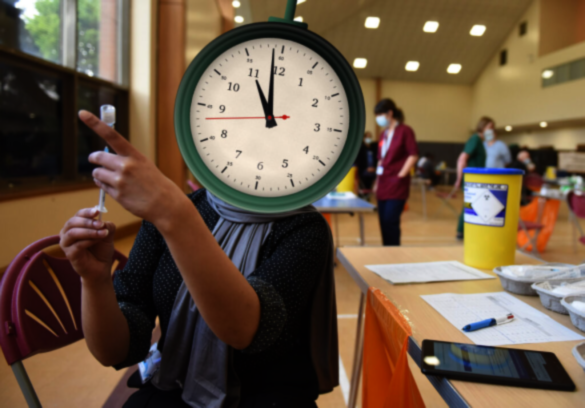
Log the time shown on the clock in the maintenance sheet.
10:58:43
